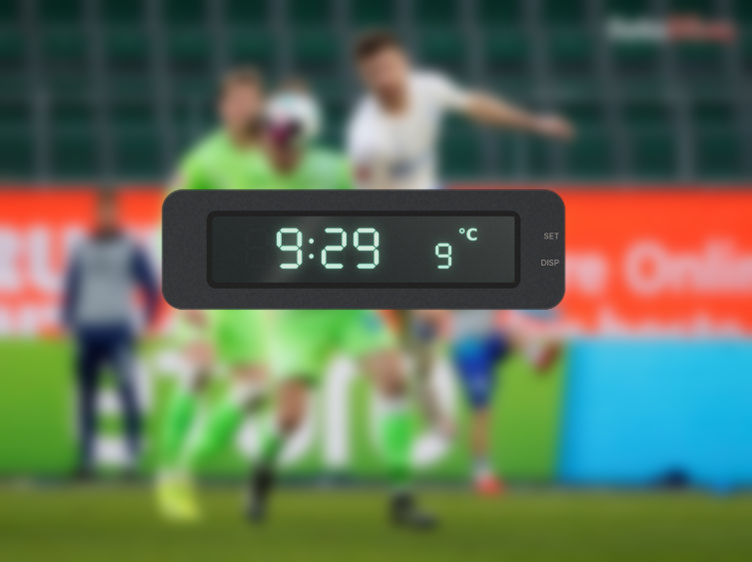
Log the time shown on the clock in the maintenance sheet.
9:29
